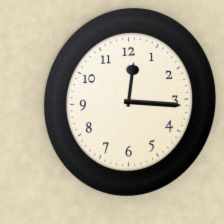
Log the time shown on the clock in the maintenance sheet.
12:16
